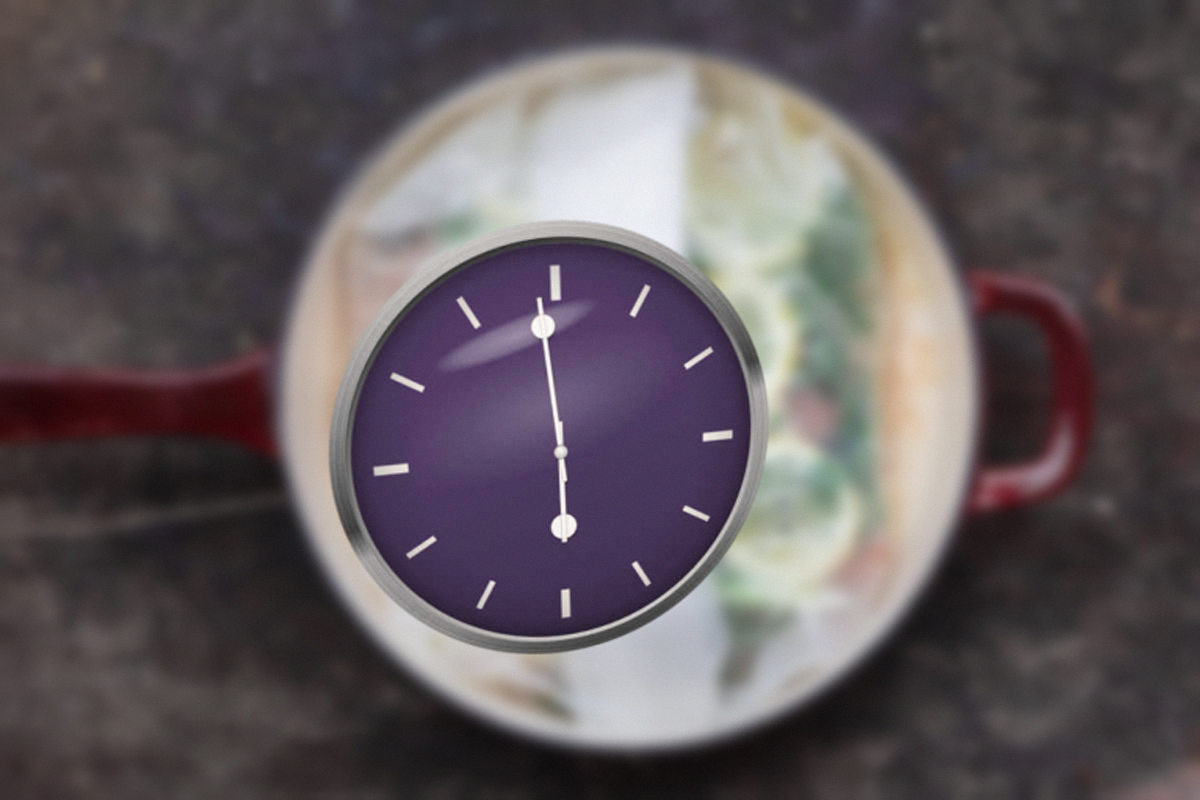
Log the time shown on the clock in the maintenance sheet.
5:59
